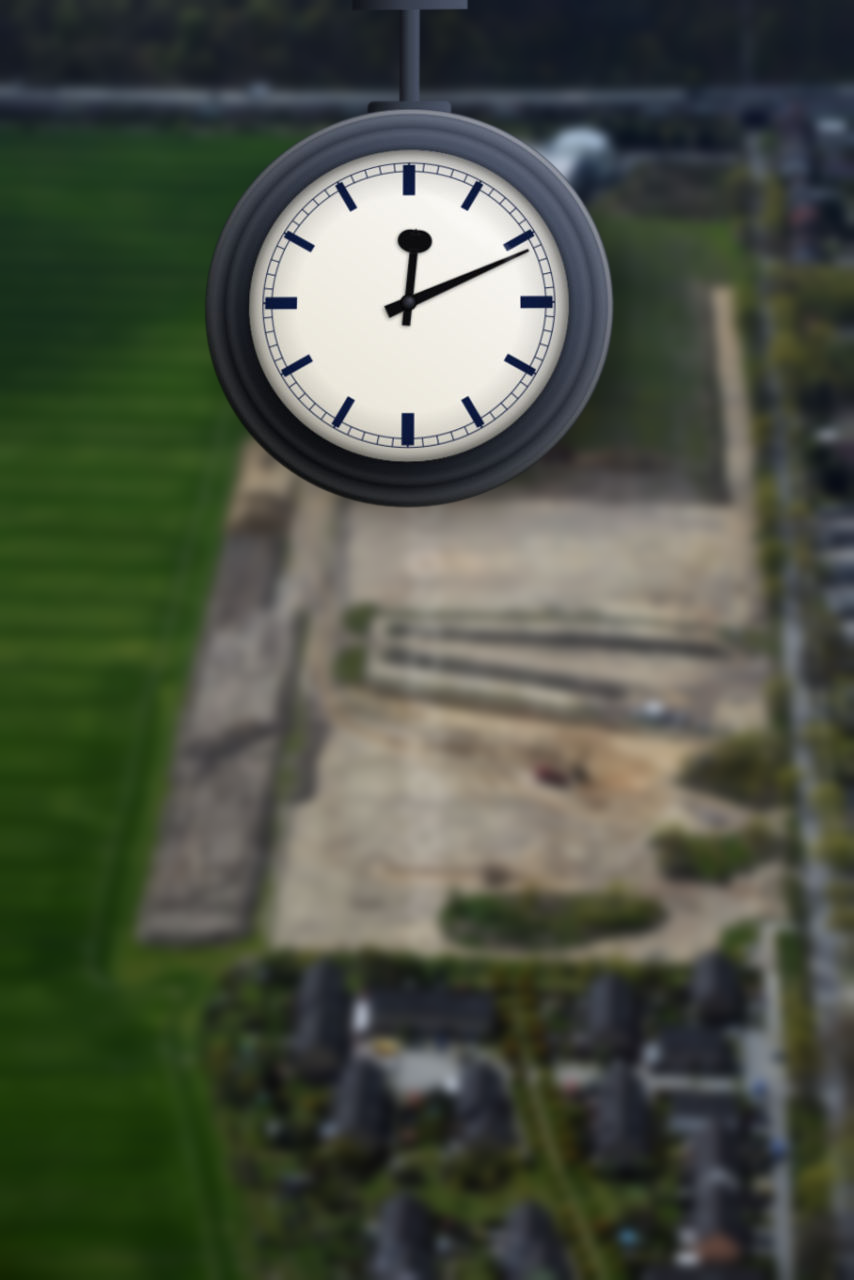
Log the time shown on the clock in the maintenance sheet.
12:11
